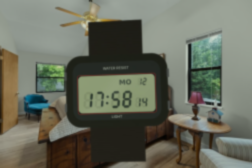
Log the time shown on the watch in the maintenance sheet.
17:58:14
